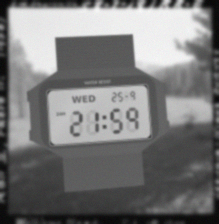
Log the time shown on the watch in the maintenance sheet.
21:59
